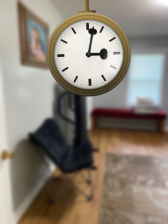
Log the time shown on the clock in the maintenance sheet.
3:02
